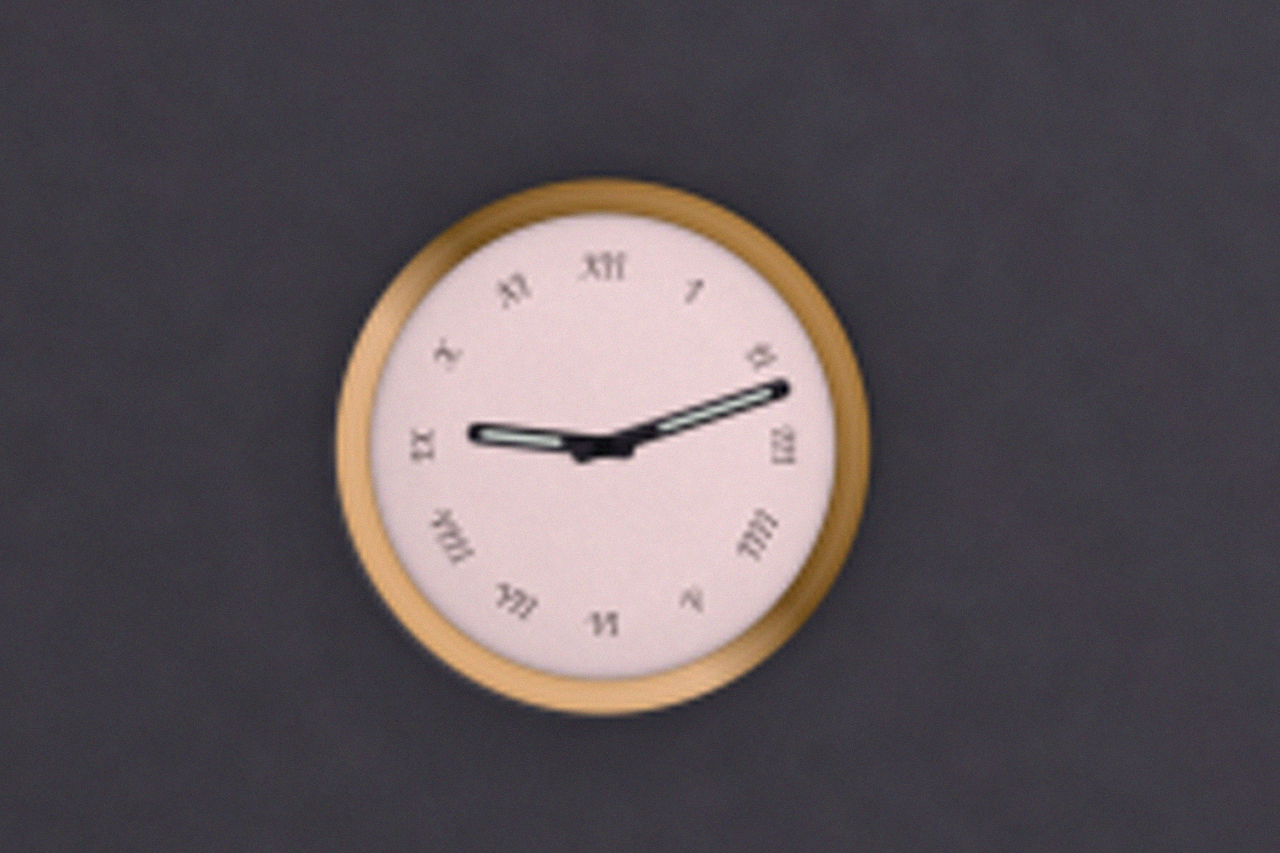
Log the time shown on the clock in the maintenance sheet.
9:12
